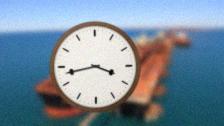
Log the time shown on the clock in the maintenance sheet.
3:43
